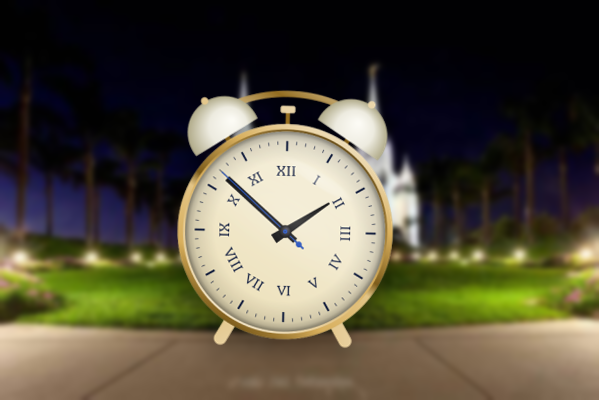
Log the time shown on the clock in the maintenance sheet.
1:51:52
